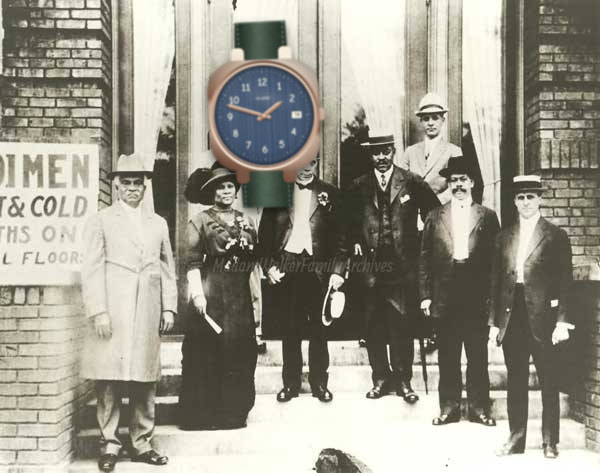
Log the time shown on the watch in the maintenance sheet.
1:48
